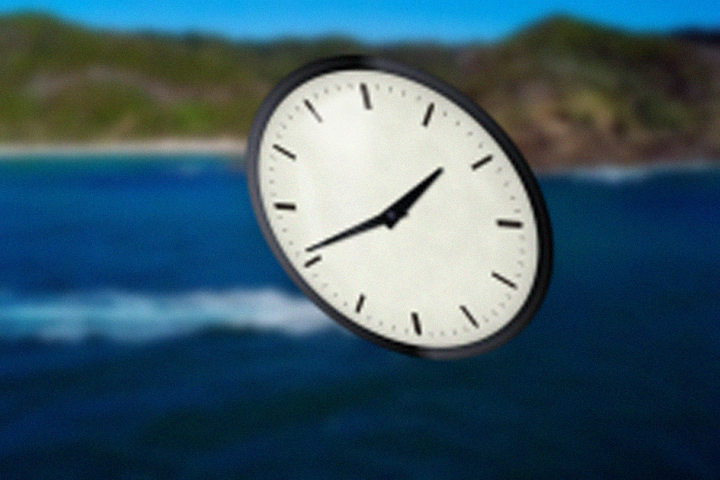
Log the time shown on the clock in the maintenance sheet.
1:41
